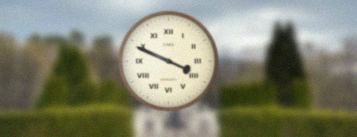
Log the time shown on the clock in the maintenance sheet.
3:49
